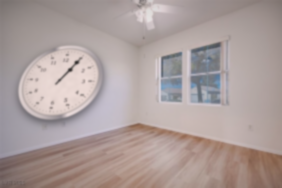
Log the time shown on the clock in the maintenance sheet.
1:05
